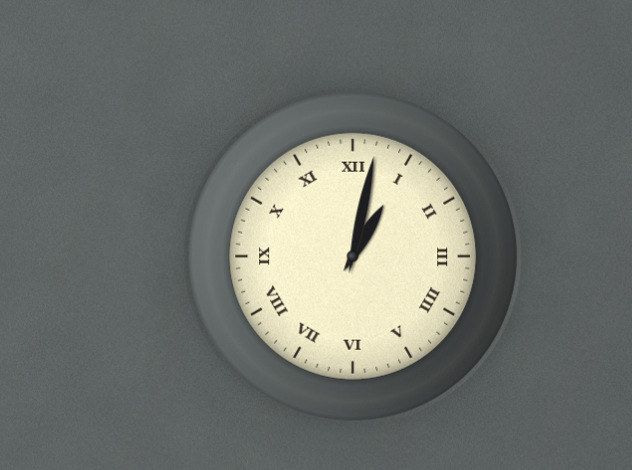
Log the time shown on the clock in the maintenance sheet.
1:02
